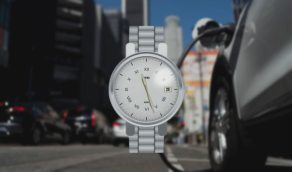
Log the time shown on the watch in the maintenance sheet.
11:27
